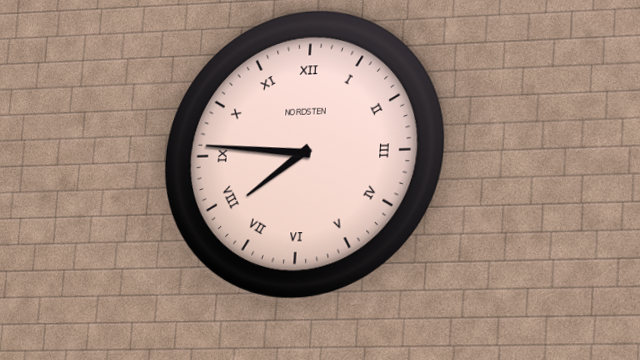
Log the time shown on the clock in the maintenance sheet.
7:46
